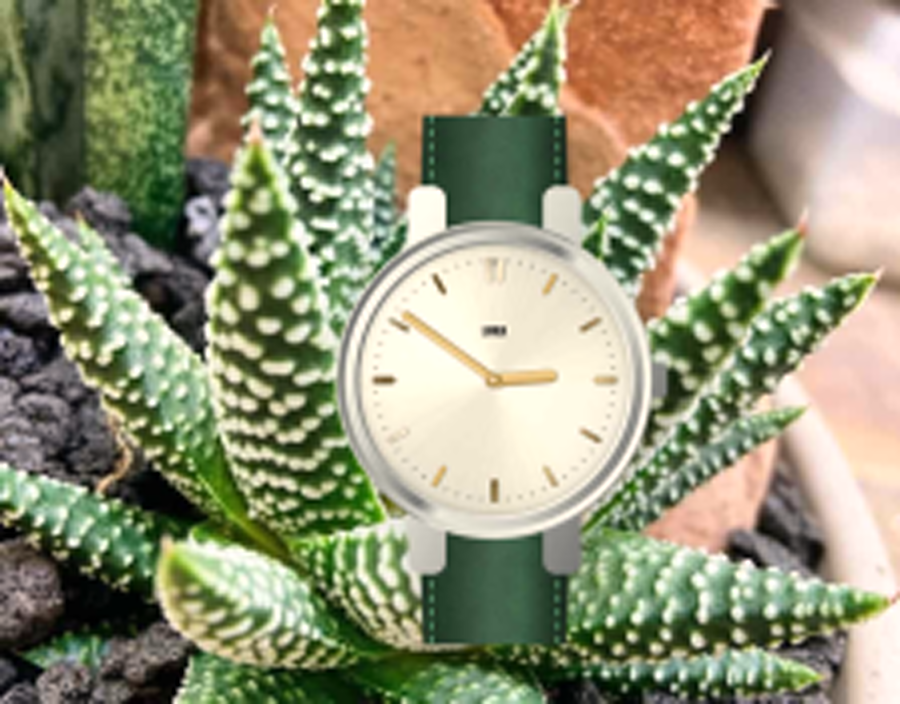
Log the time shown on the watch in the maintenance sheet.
2:51
